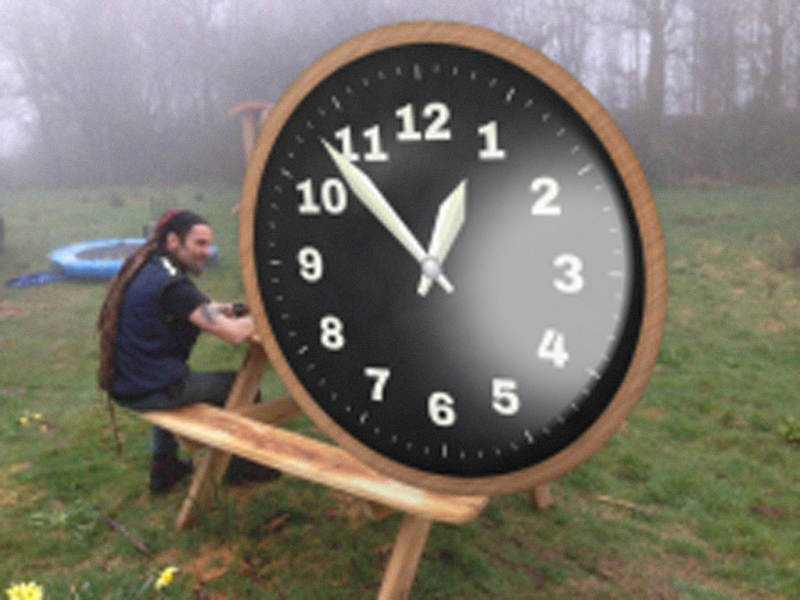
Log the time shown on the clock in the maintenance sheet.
12:53
